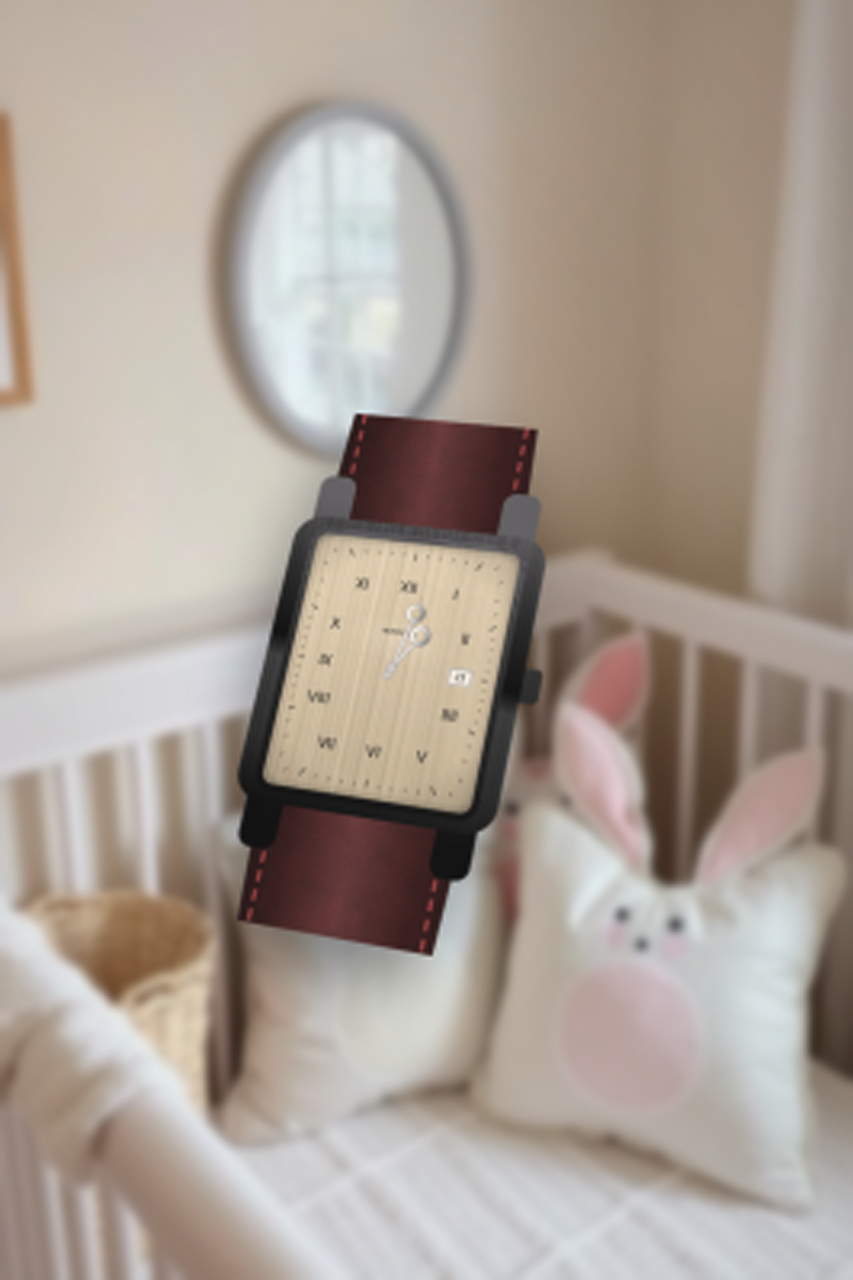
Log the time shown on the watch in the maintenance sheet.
1:02
